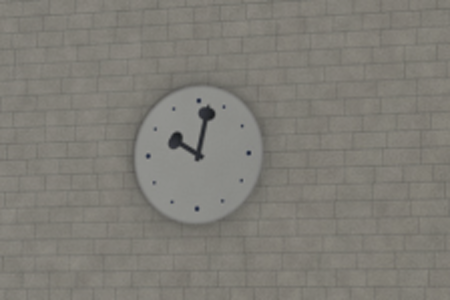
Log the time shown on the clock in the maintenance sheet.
10:02
